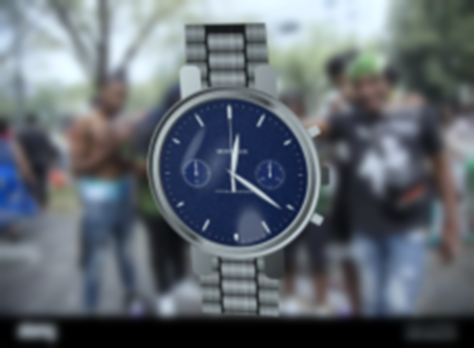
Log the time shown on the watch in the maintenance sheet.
12:21
